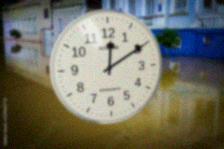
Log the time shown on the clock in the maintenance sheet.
12:10
